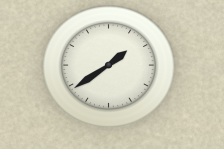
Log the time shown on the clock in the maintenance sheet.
1:39
